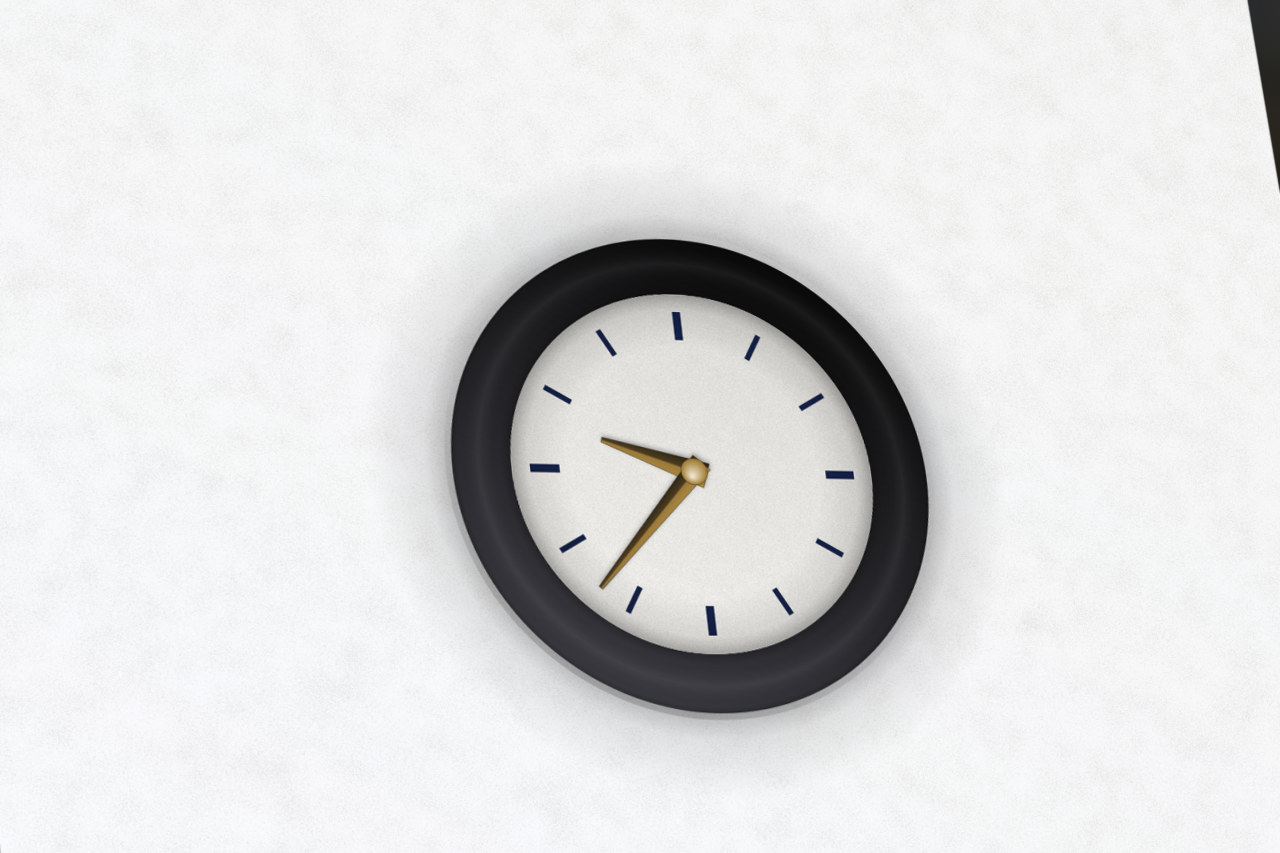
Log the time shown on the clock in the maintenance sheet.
9:37
